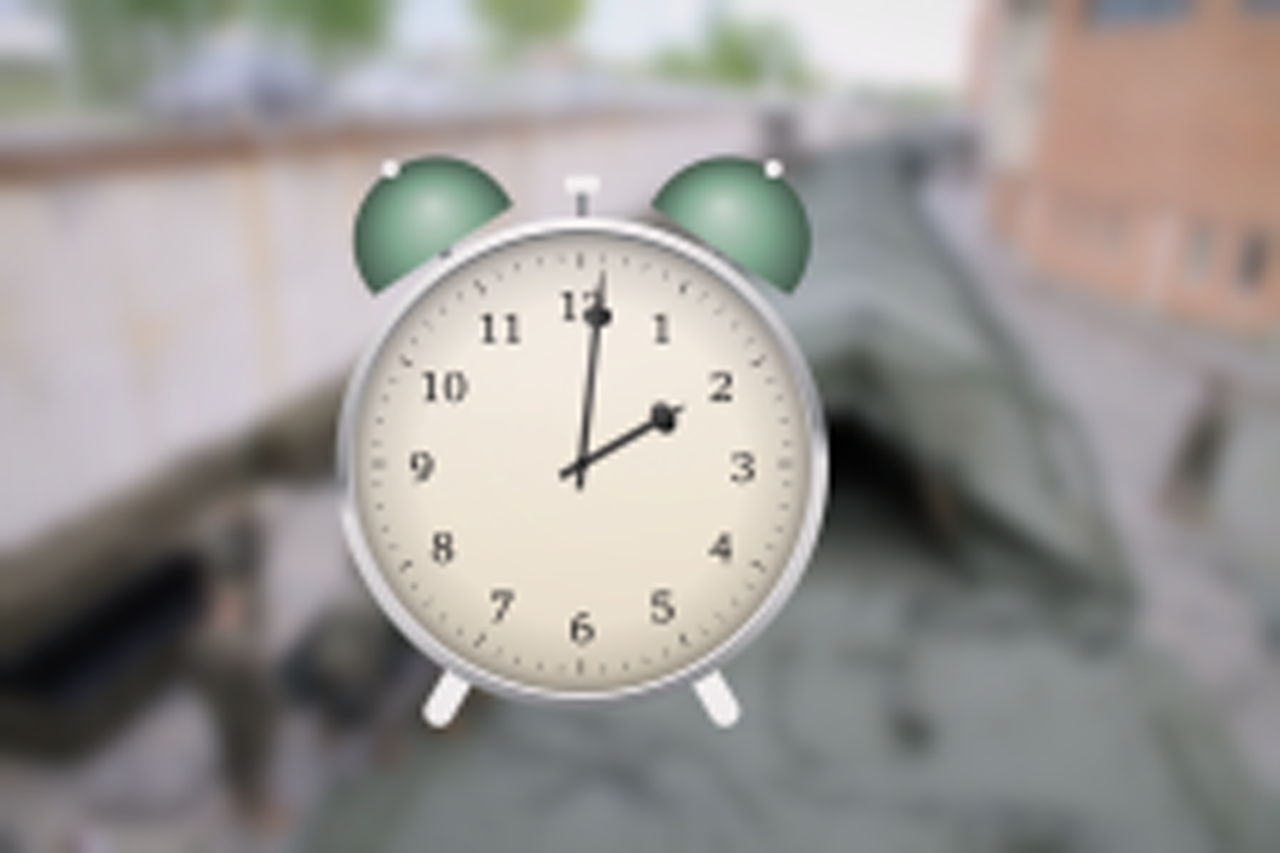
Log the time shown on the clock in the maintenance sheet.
2:01
